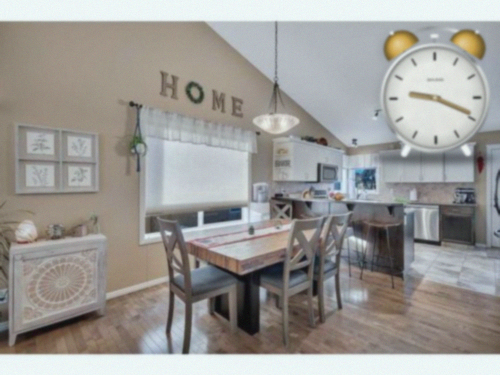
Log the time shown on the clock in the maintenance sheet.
9:19
